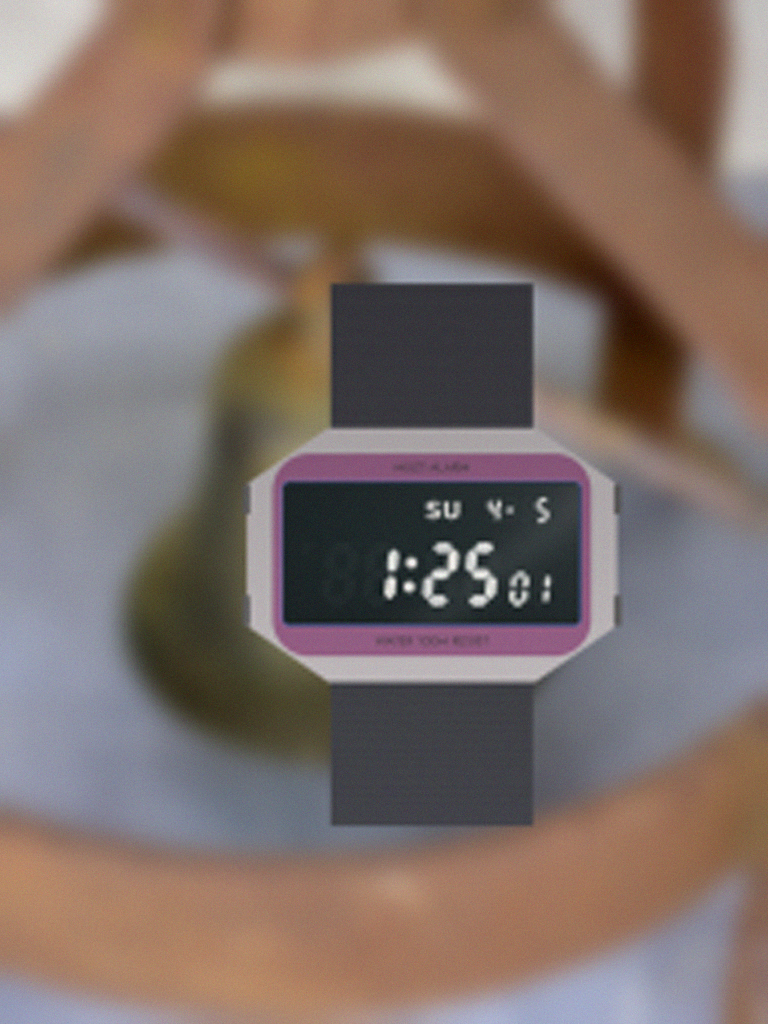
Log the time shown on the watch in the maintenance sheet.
1:25:01
